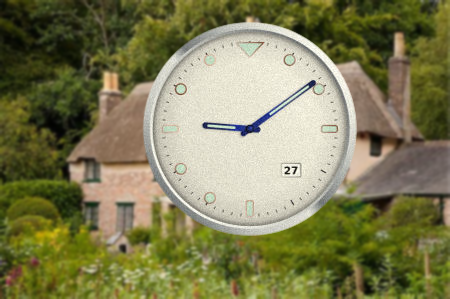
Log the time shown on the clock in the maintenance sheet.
9:09
